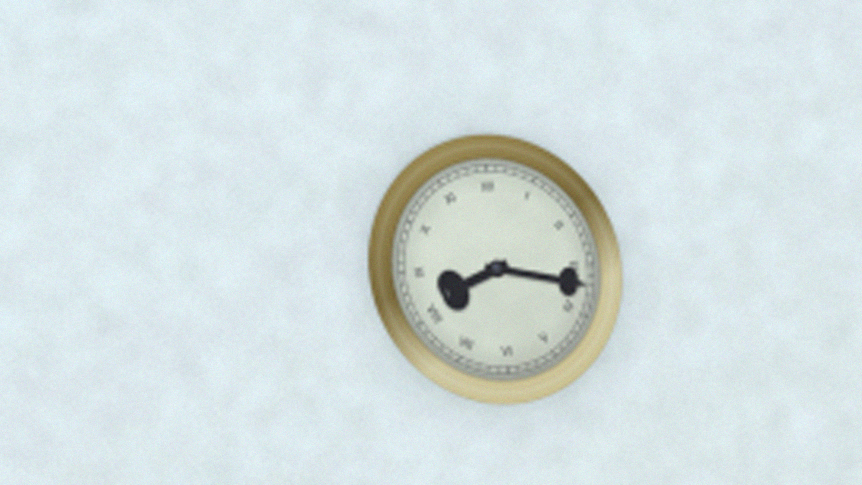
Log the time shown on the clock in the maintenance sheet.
8:17
